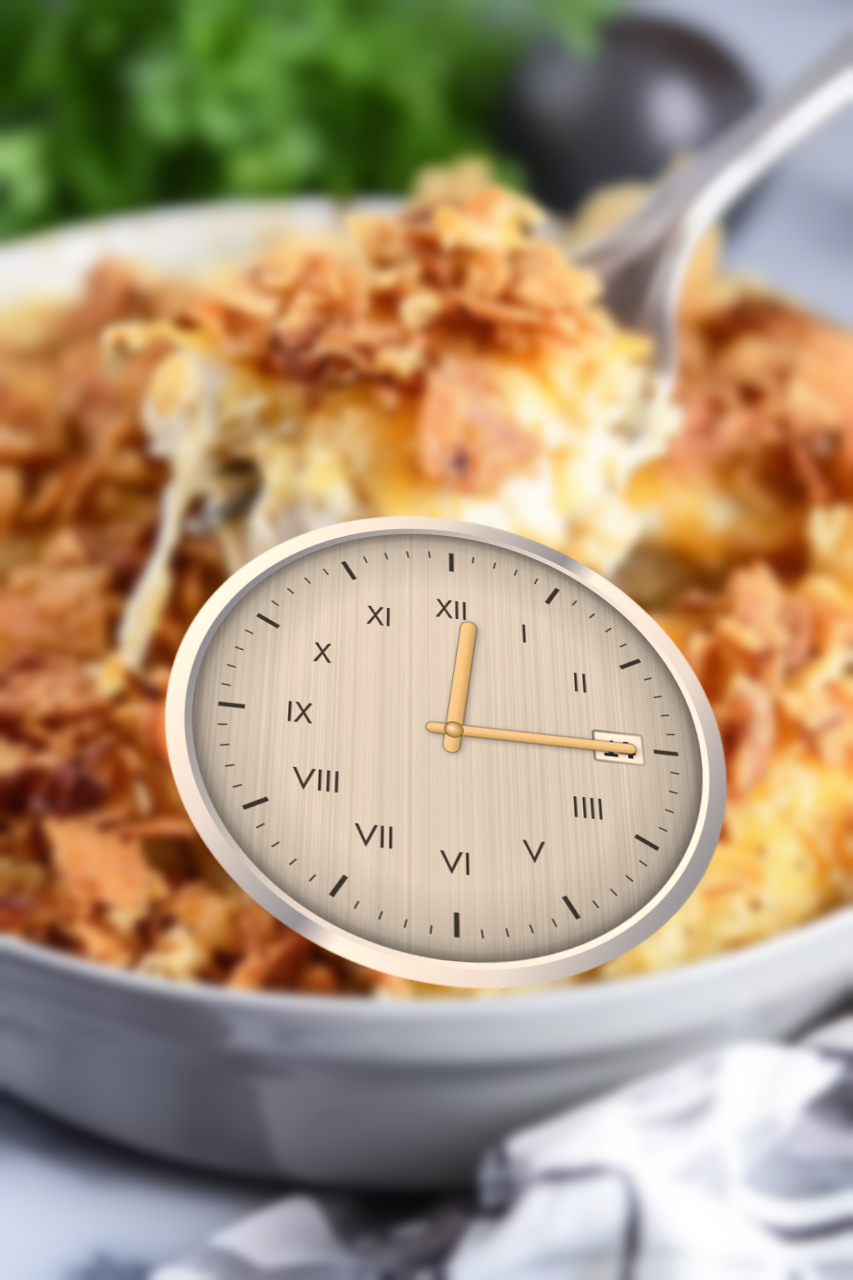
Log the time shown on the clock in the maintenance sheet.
12:15
